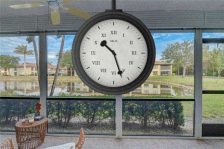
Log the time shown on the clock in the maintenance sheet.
10:27
